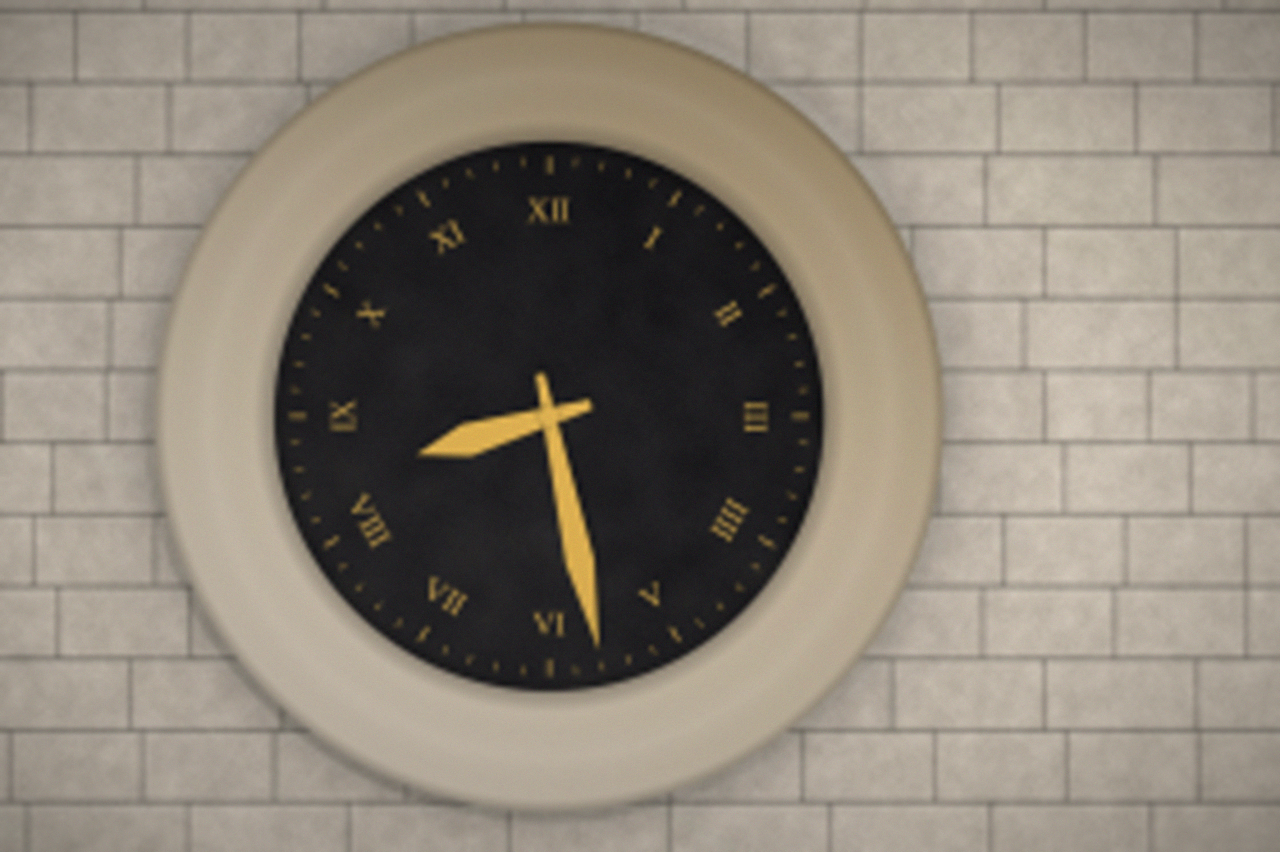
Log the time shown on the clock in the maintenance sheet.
8:28
